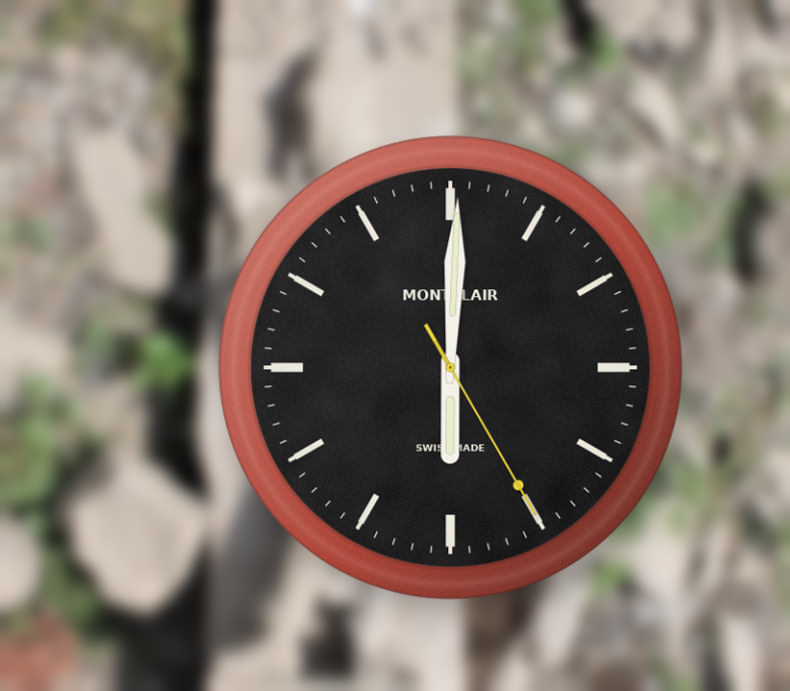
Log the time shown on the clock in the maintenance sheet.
6:00:25
